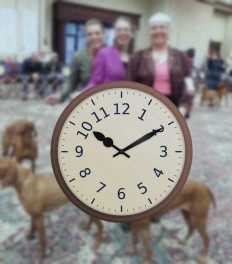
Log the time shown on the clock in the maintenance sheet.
10:10
